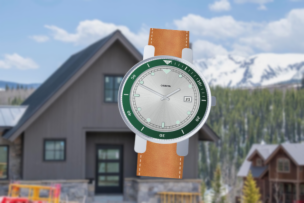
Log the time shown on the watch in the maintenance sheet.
1:49
